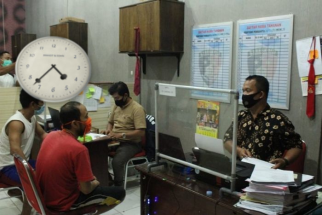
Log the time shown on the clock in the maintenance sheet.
4:37
